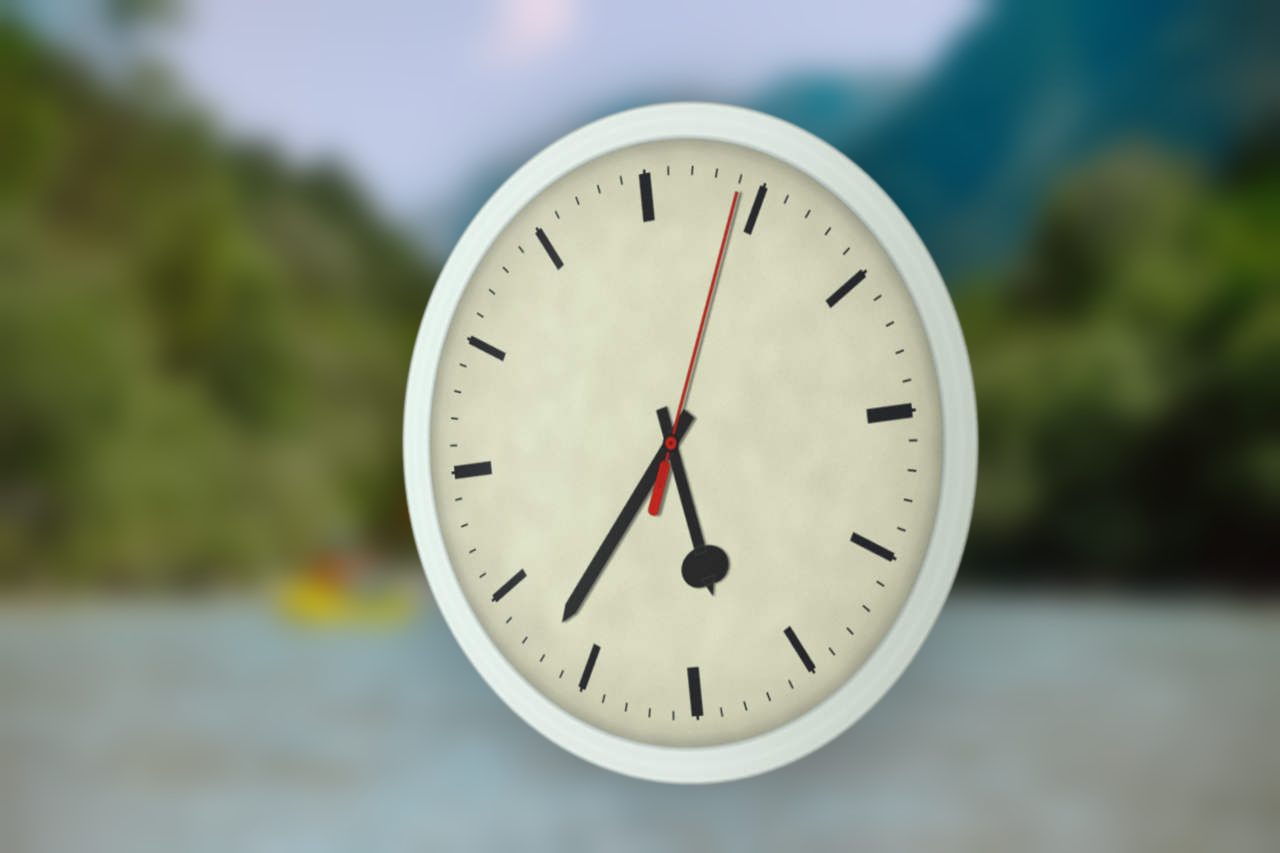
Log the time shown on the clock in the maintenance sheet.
5:37:04
